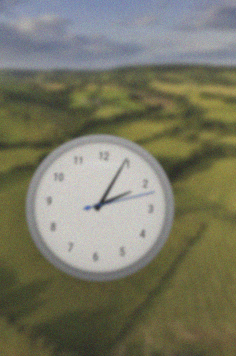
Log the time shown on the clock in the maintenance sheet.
2:04:12
